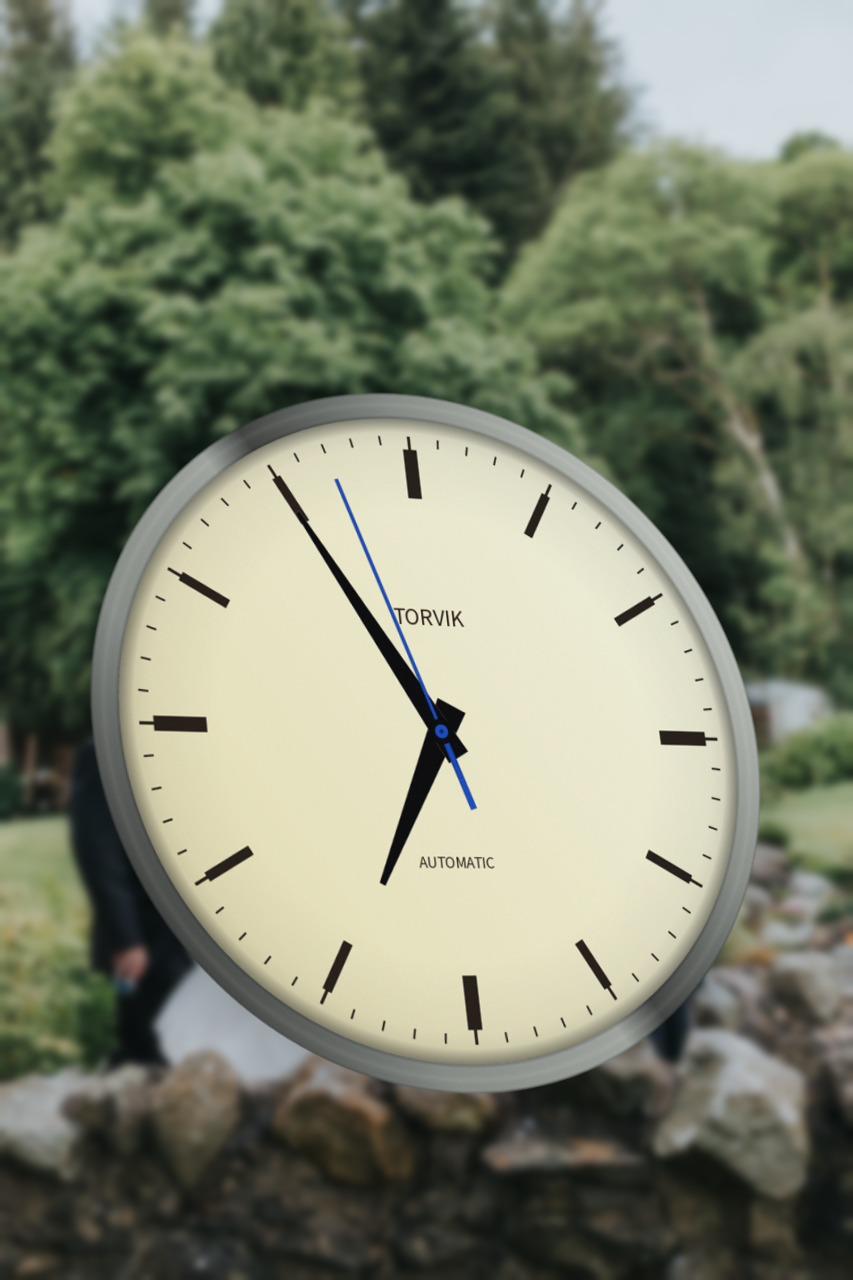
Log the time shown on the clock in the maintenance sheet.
6:54:57
